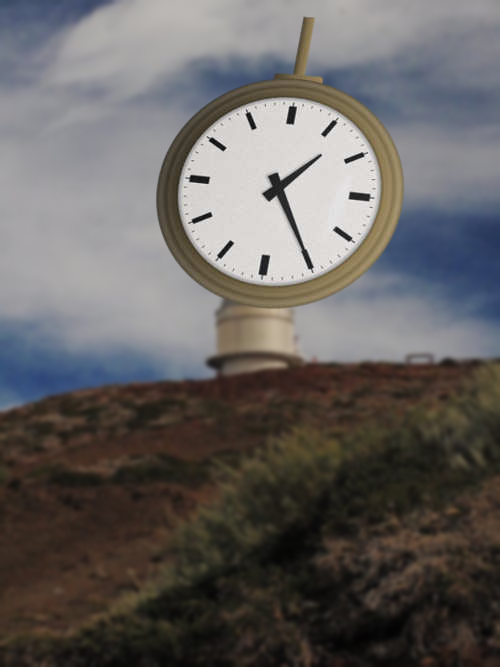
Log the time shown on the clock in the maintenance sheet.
1:25
